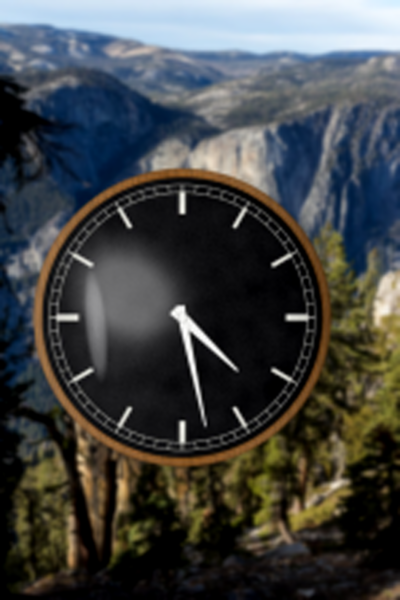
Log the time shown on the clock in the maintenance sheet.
4:28
